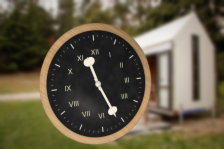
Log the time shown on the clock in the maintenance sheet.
11:26
